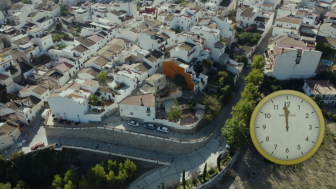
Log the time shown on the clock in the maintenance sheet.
11:59
